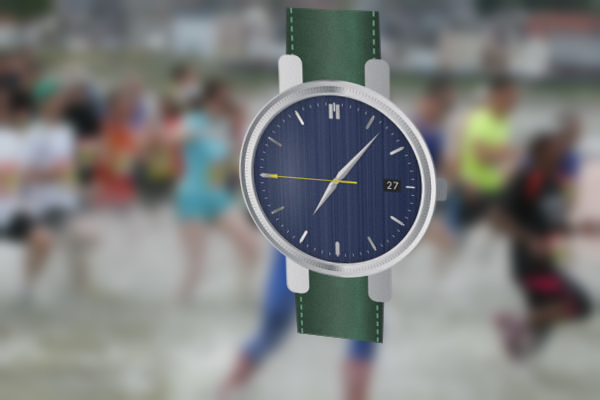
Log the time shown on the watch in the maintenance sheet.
7:06:45
